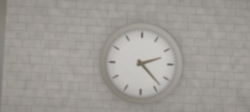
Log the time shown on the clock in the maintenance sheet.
2:23
